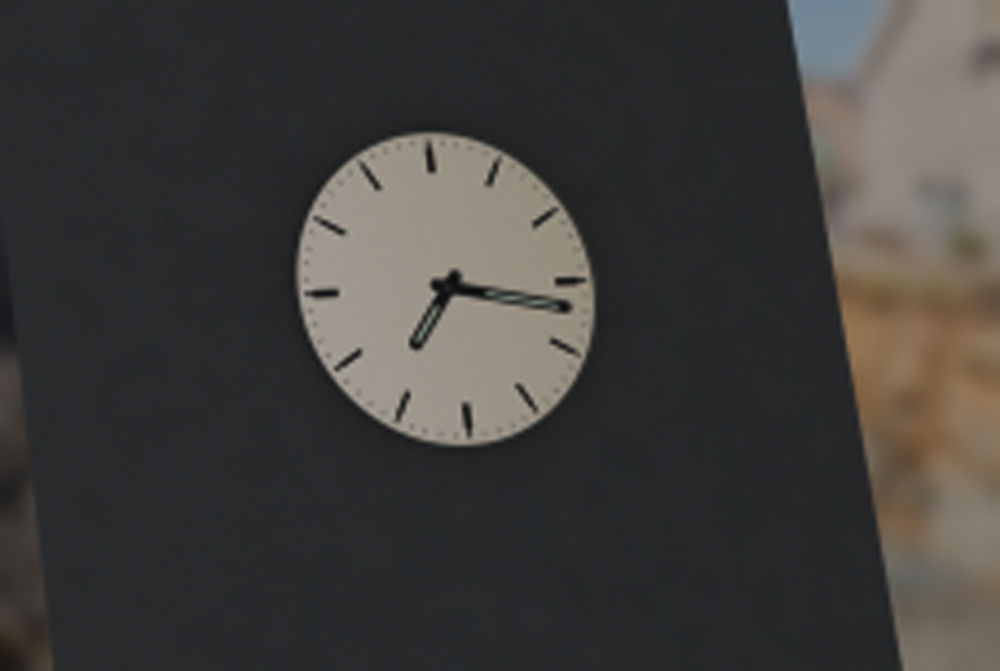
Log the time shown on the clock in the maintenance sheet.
7:17
